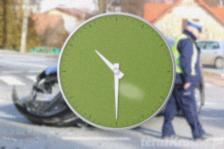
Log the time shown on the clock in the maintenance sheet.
10:30
